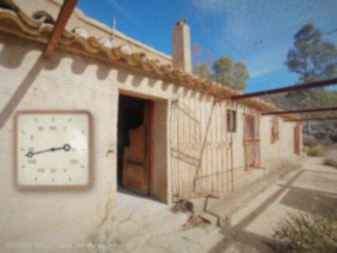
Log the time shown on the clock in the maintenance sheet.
2:43
